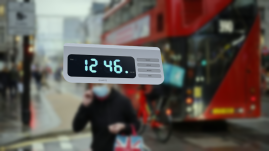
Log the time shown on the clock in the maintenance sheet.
12:46
